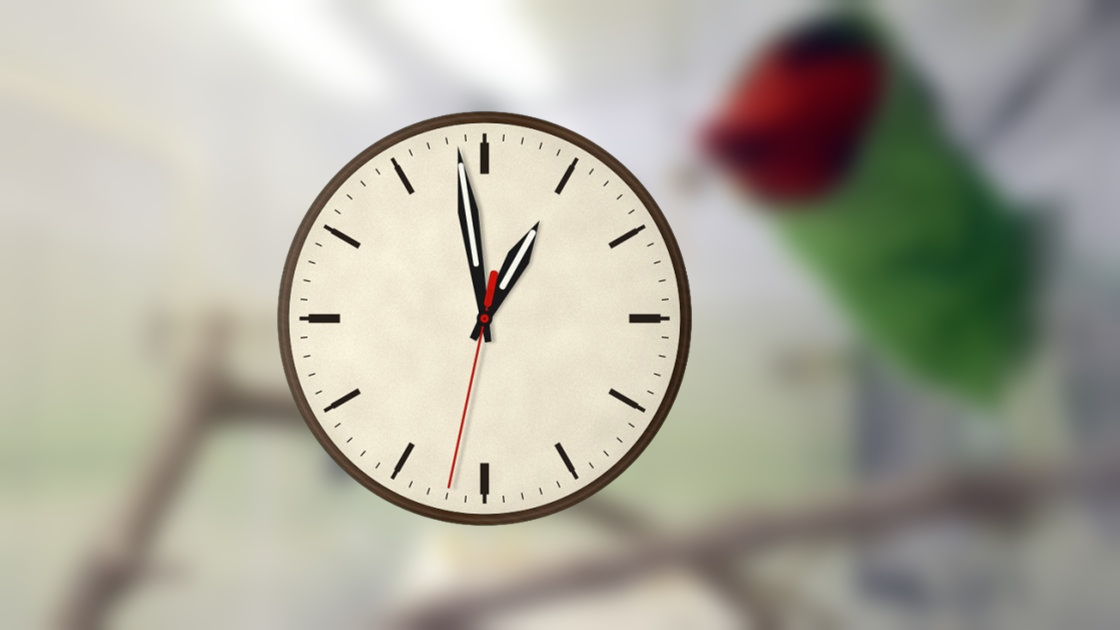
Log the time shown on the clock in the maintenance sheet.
12:58:32
